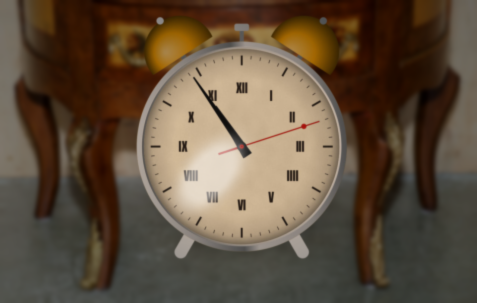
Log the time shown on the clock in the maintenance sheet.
10:54:12
